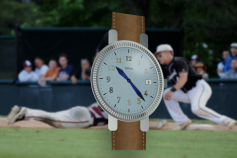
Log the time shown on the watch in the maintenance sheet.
10:23
